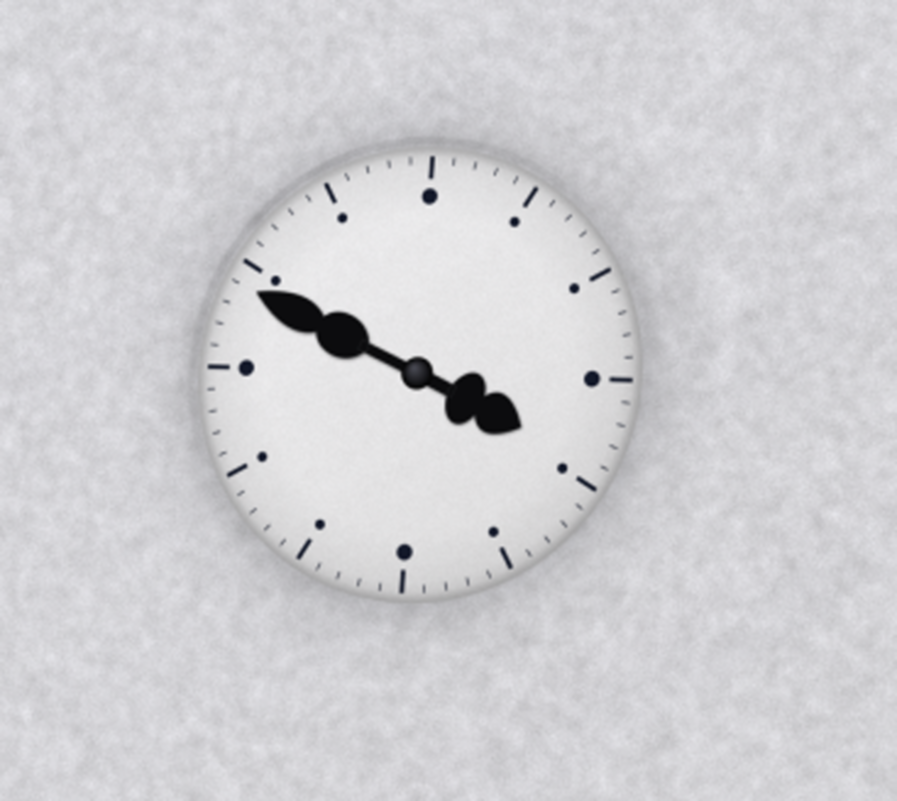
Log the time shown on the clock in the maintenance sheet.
3:49
